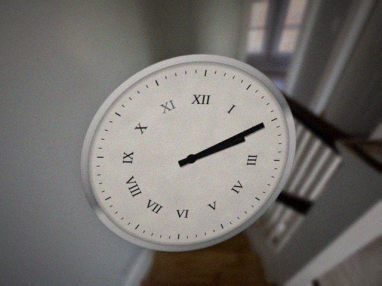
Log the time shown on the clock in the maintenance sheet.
2:10
